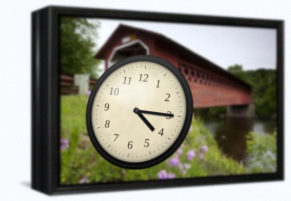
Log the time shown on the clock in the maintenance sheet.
4:15
